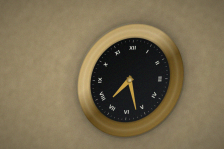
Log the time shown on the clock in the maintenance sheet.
7:27
